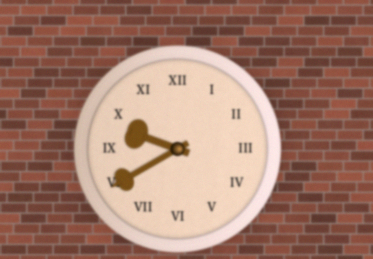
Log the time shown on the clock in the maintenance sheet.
9:40
